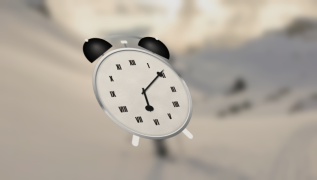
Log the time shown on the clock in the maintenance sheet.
6:09
